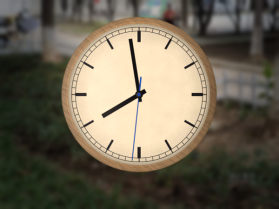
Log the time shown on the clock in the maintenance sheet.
7:58:31
